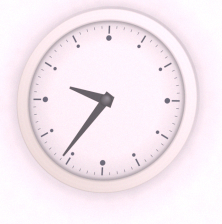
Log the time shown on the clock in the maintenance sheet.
9:36
